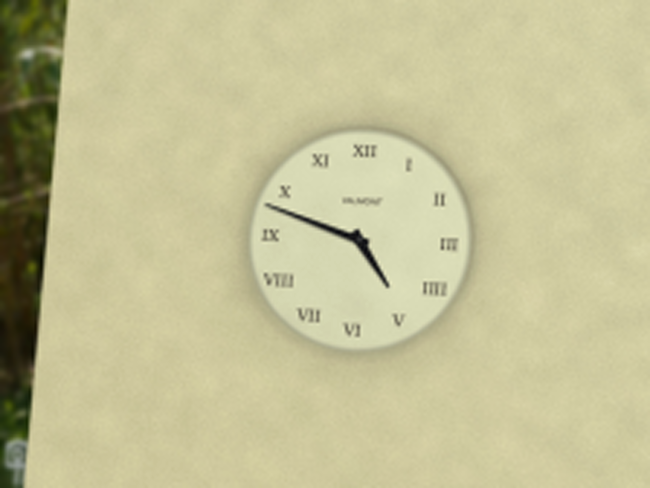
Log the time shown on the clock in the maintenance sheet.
4:48
